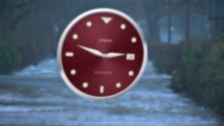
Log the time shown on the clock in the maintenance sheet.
2:48
